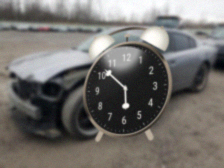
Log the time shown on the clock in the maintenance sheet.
5:52
